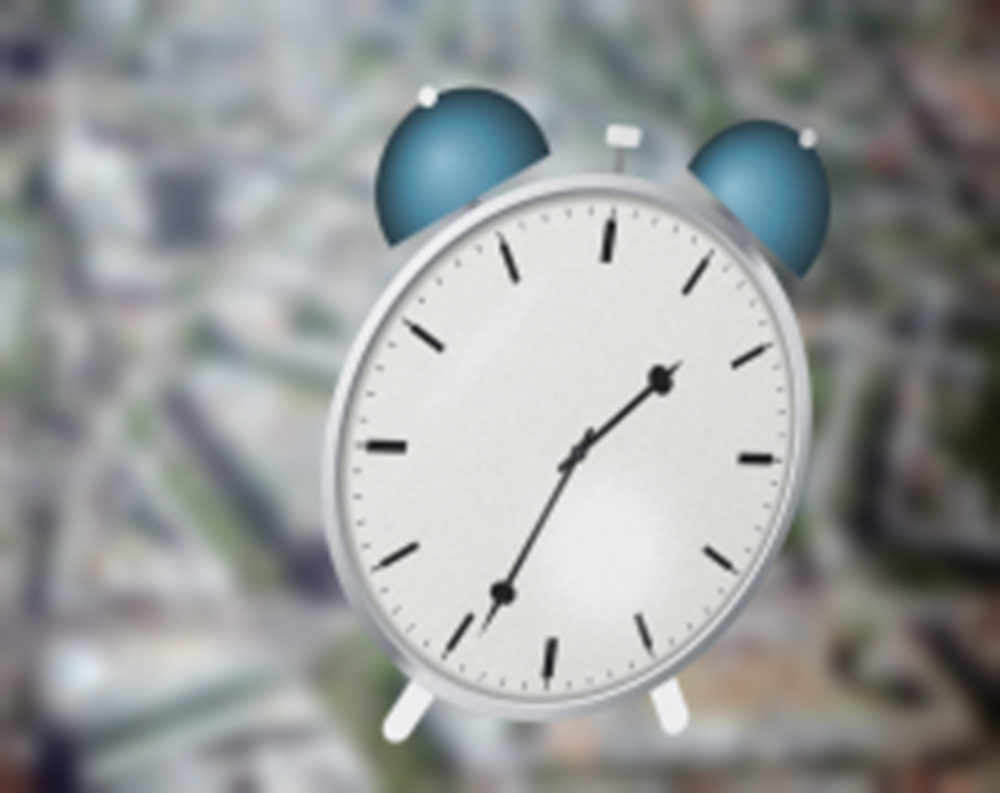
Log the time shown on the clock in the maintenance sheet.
1:34
